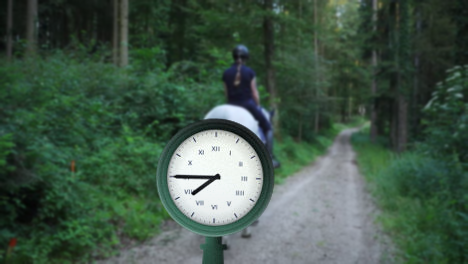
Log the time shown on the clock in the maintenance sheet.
7:45
